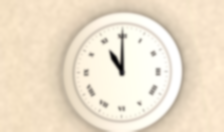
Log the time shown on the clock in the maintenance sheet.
11:00
